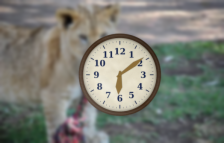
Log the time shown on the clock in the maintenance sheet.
6:09
